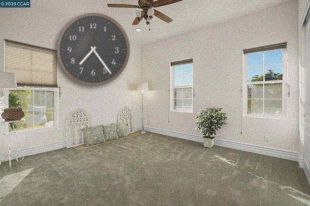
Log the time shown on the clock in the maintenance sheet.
7:24
